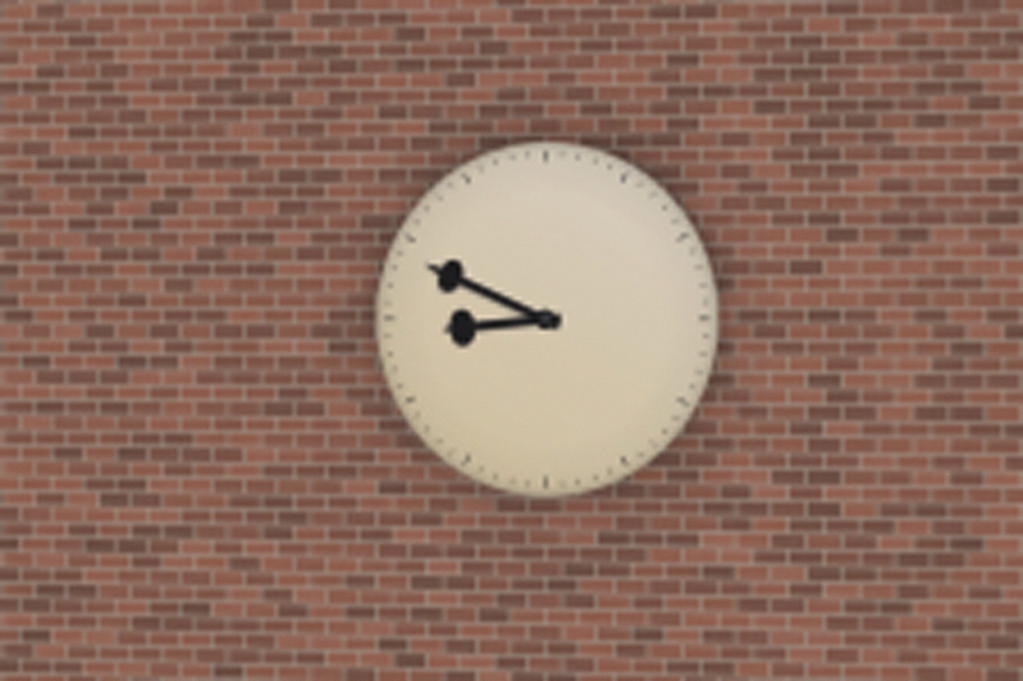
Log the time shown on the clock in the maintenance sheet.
8:49
